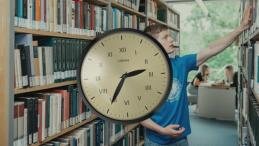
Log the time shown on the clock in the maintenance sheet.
2:35
